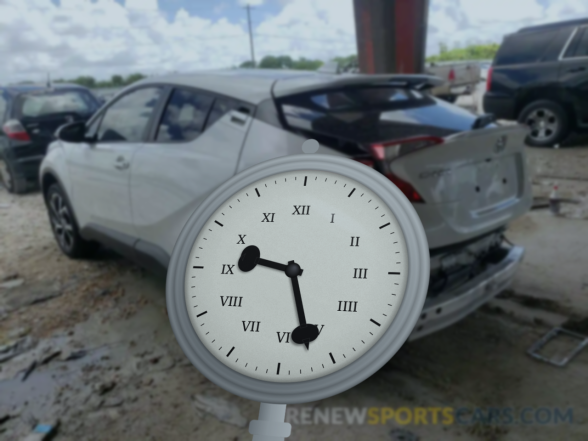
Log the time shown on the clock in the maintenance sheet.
9:27
